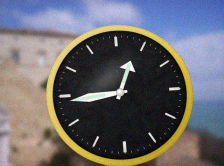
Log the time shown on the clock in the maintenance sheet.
12:44
